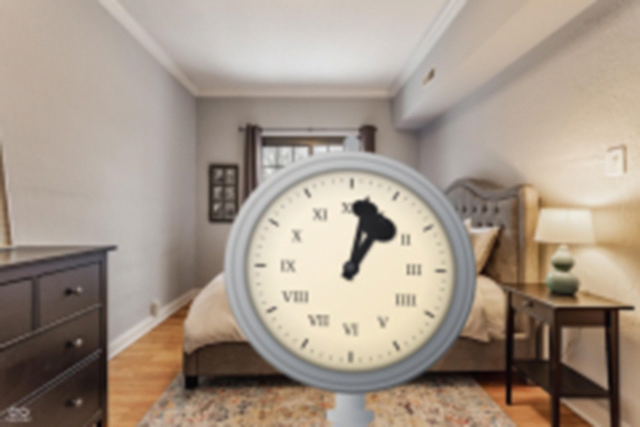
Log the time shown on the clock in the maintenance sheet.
1:02
